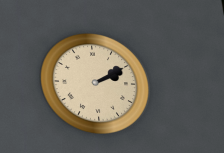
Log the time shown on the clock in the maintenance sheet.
2:10
